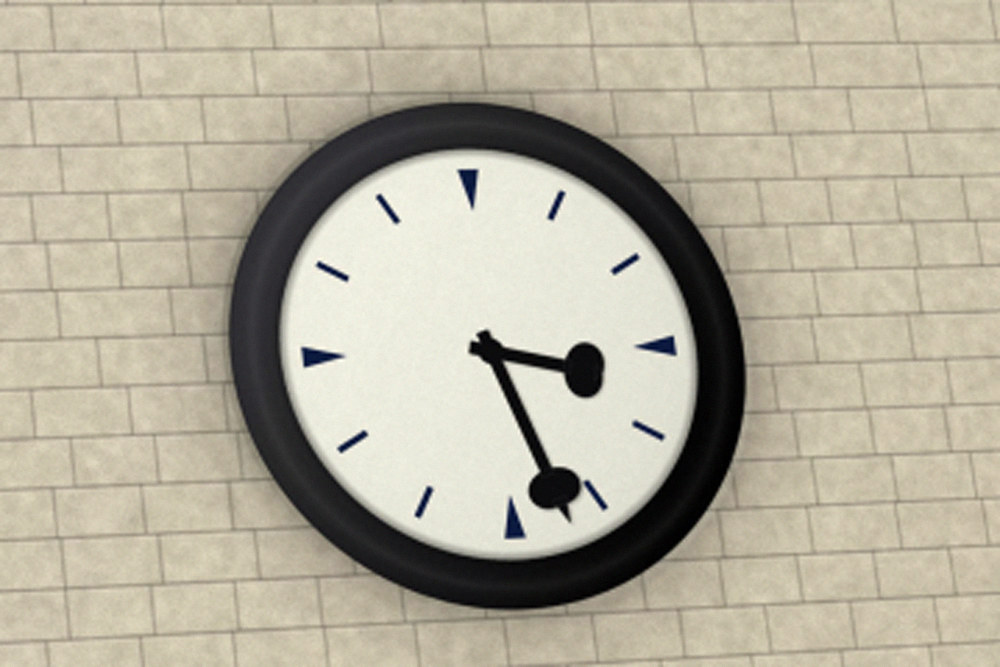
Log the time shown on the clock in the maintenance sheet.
3:27
